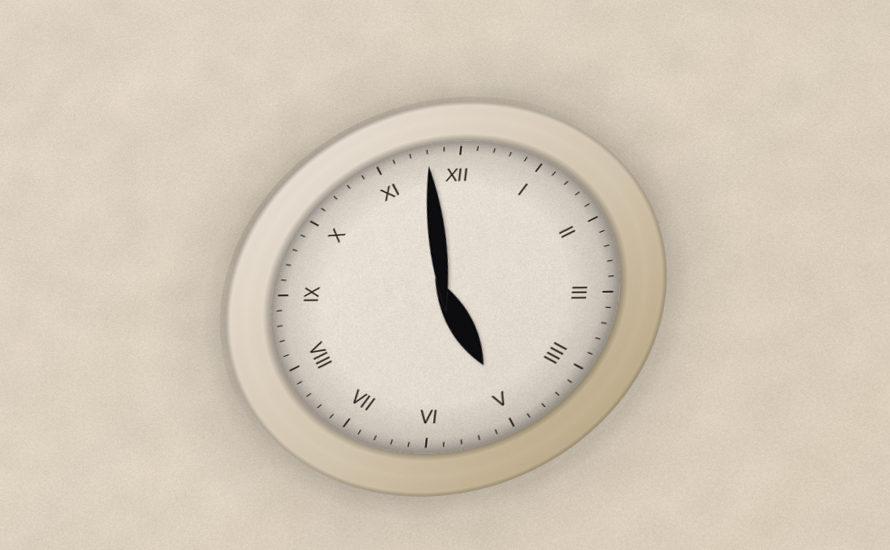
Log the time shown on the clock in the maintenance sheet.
4:58
